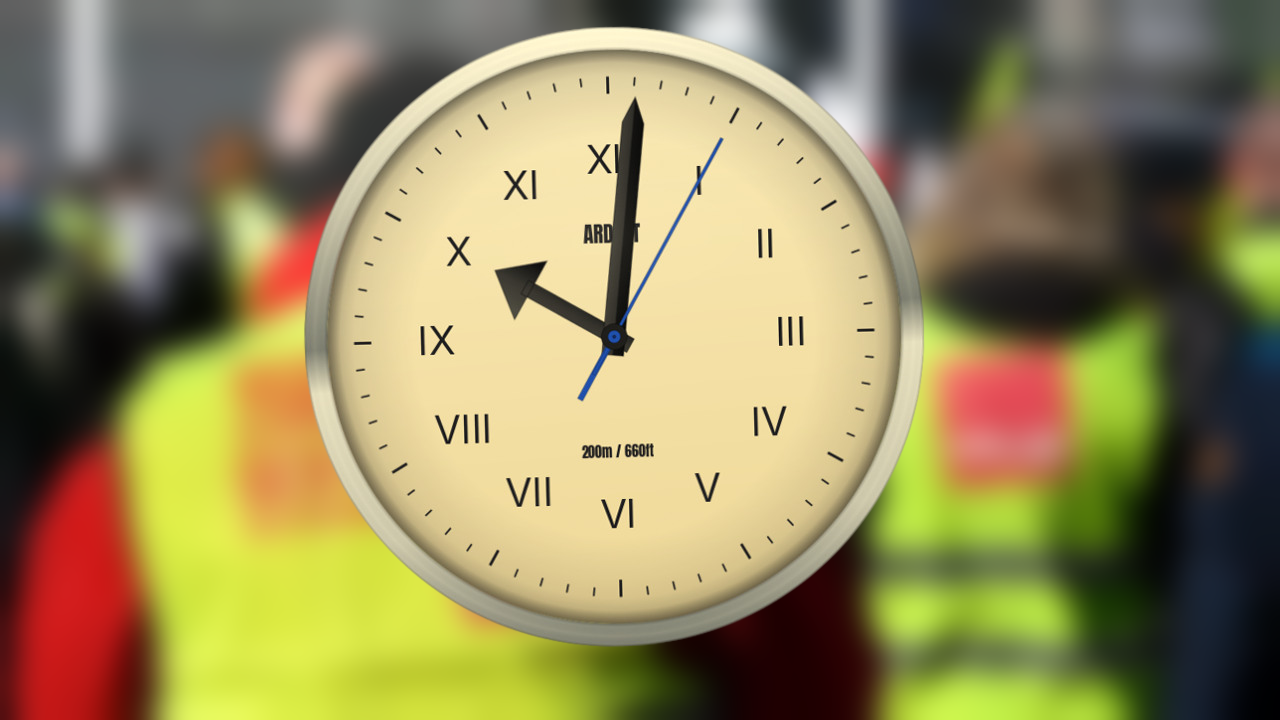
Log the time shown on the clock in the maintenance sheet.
10:01:05
